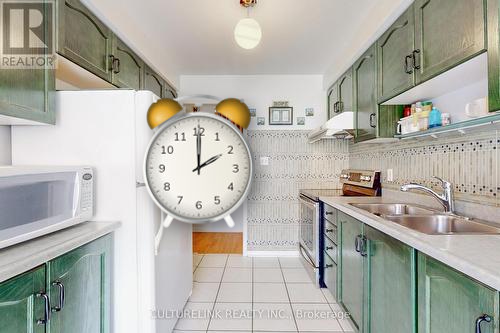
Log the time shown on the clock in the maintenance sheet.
2:00
